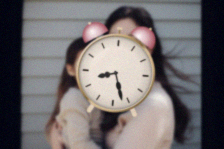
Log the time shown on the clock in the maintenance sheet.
8:27
